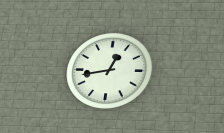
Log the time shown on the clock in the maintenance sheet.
12:43
